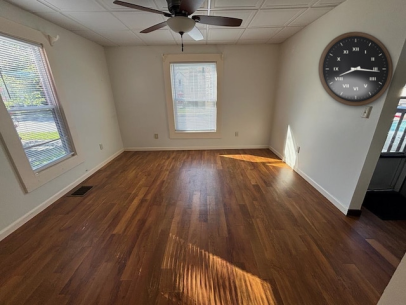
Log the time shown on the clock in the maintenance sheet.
8:16
